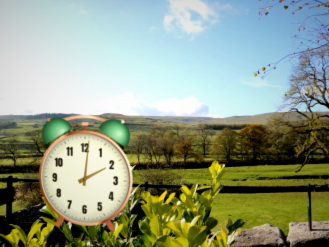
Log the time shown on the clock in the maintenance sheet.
2:01
